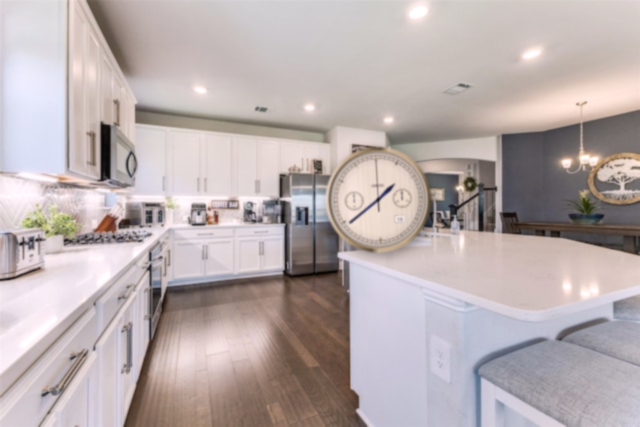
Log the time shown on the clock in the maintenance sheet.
1:39
